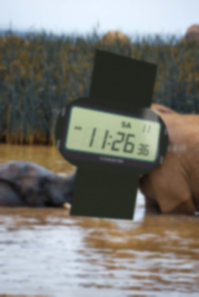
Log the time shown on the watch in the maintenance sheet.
11:26
